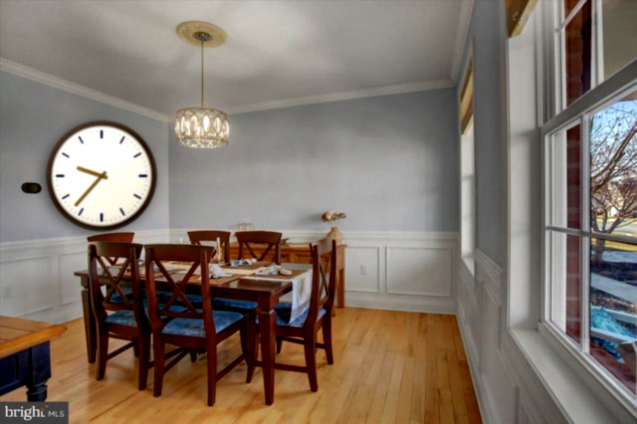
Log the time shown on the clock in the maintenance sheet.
9:37
